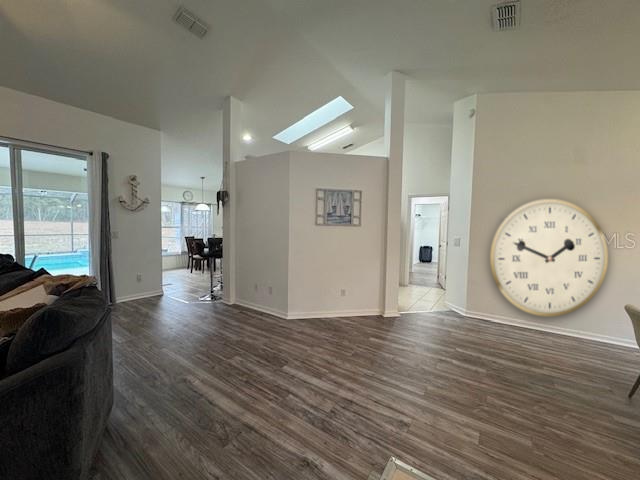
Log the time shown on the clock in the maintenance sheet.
1:49
